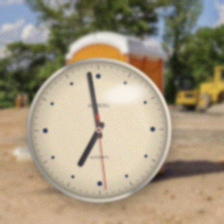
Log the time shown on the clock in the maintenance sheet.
6:58:29
